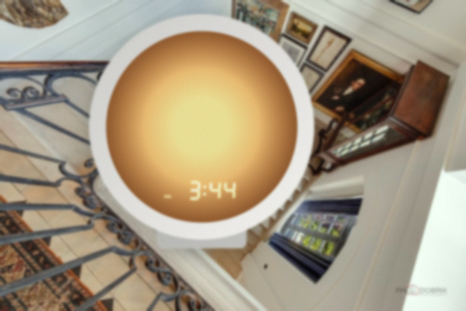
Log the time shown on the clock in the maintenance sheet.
3:44
